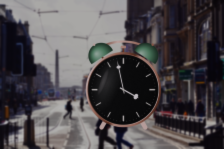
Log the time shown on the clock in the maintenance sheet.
3:58
